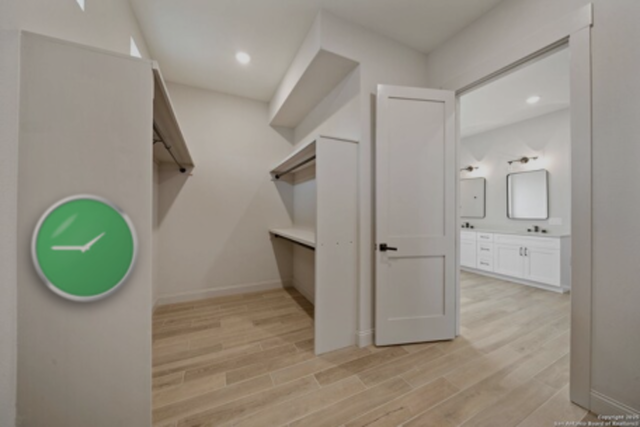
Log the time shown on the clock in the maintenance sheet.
1:45
